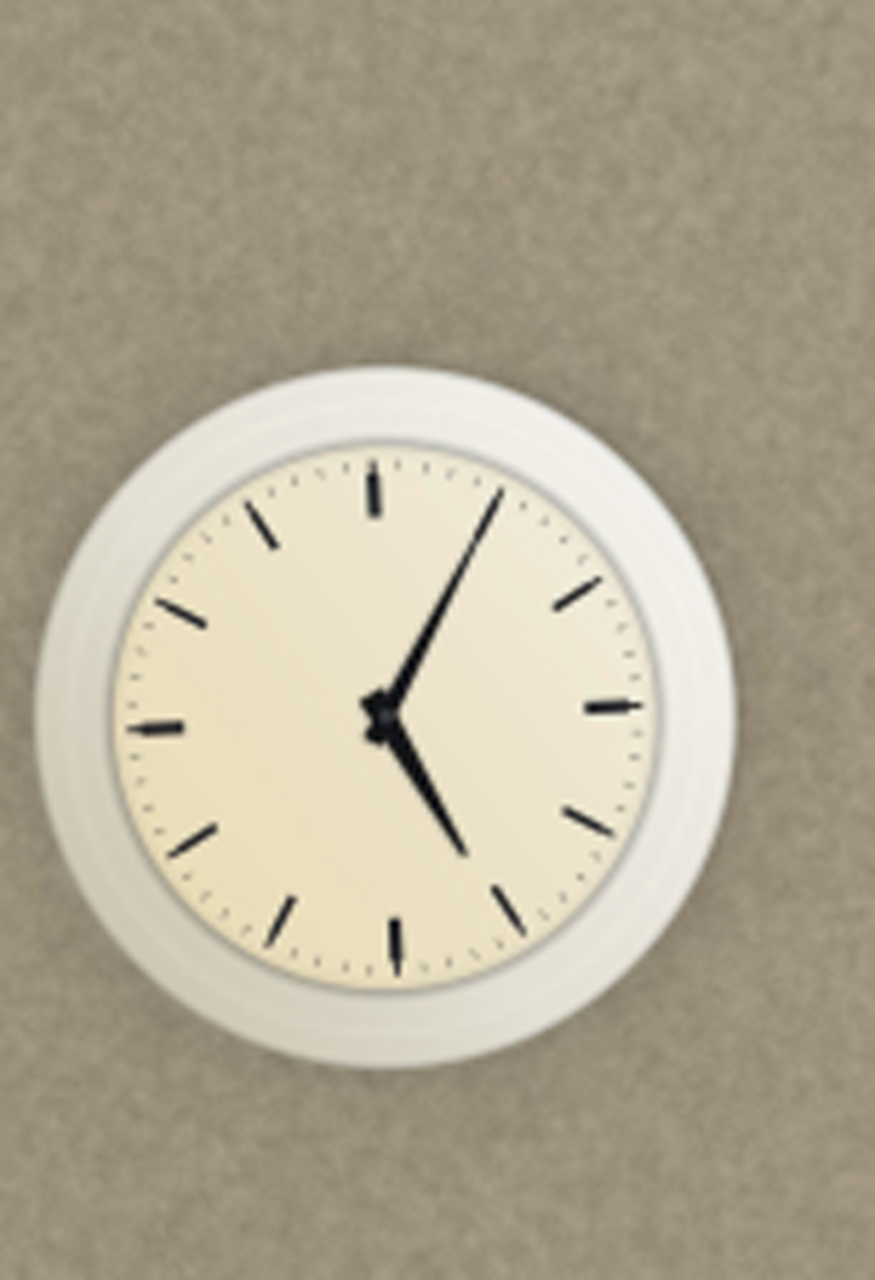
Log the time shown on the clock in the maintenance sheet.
5:05
